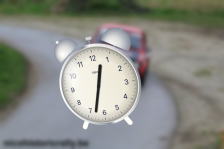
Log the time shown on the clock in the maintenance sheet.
12:33
